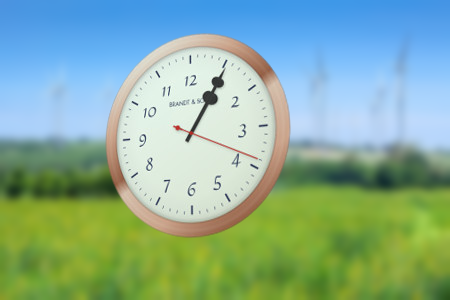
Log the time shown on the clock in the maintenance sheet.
1:05:19
